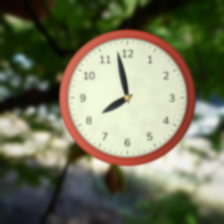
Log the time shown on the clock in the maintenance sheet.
7:58
